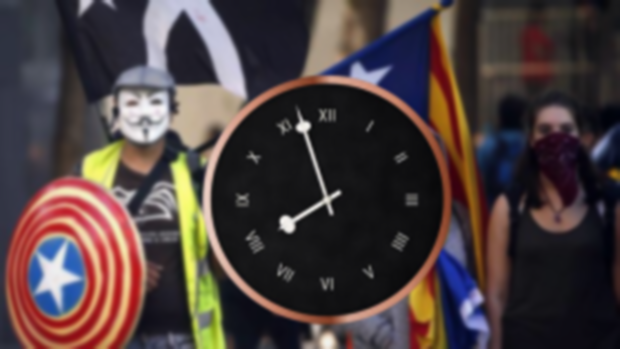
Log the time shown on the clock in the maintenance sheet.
7:57
